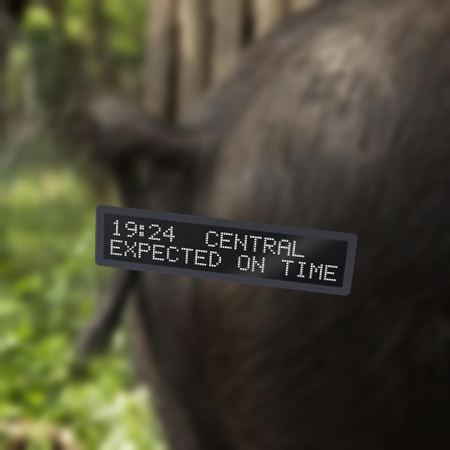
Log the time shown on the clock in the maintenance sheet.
19:24
